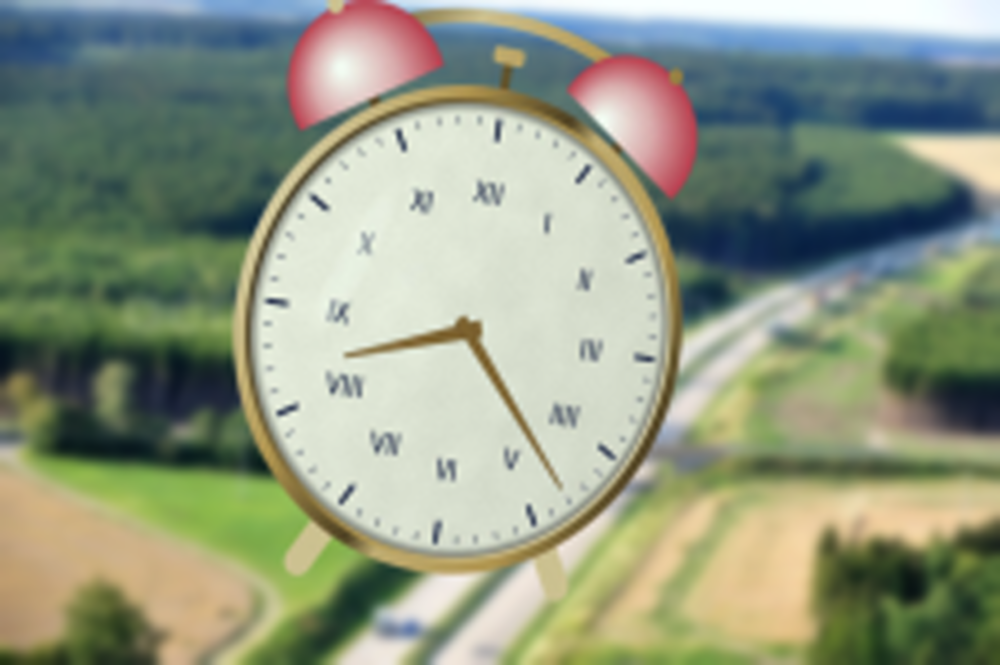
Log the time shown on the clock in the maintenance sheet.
8:23
